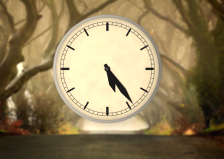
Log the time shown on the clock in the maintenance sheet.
5:24
